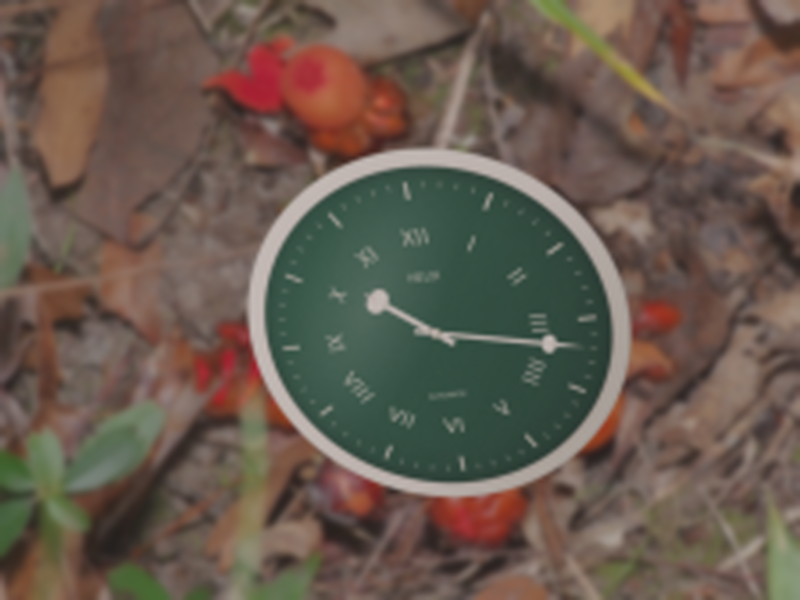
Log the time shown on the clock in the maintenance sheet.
10:17
